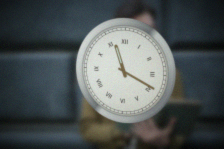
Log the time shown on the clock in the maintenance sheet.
11:19
